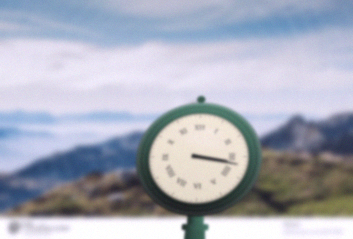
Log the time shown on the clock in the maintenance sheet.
3:17
